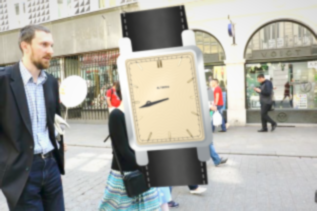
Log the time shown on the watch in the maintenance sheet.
8:43
